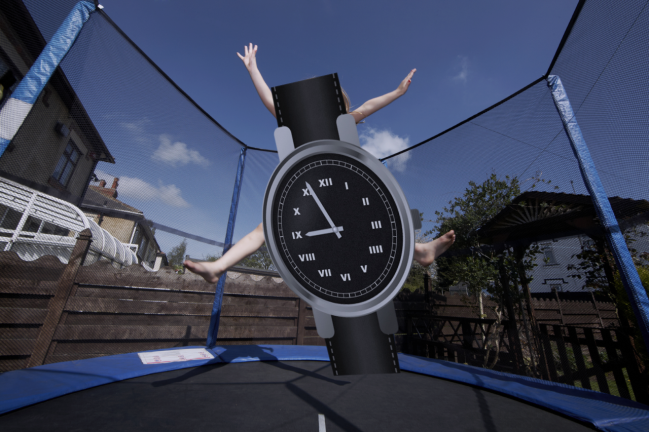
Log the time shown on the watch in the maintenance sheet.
8:56
